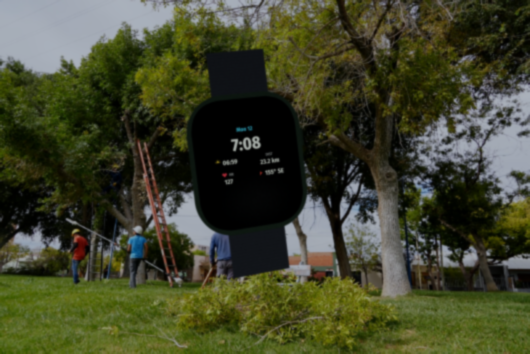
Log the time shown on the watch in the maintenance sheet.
7:08
